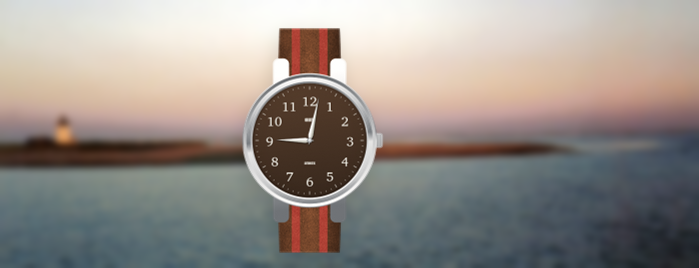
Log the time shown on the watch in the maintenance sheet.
9:02
